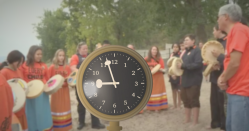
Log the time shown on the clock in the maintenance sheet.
8:57
